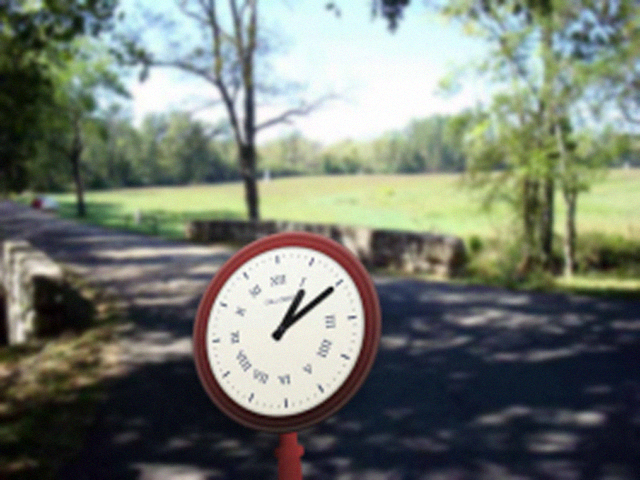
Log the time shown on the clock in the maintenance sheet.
1:10
